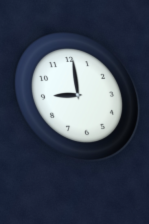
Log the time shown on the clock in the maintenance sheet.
9:01
